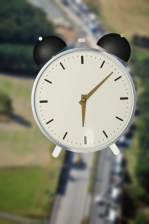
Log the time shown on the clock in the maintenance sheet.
6:08
